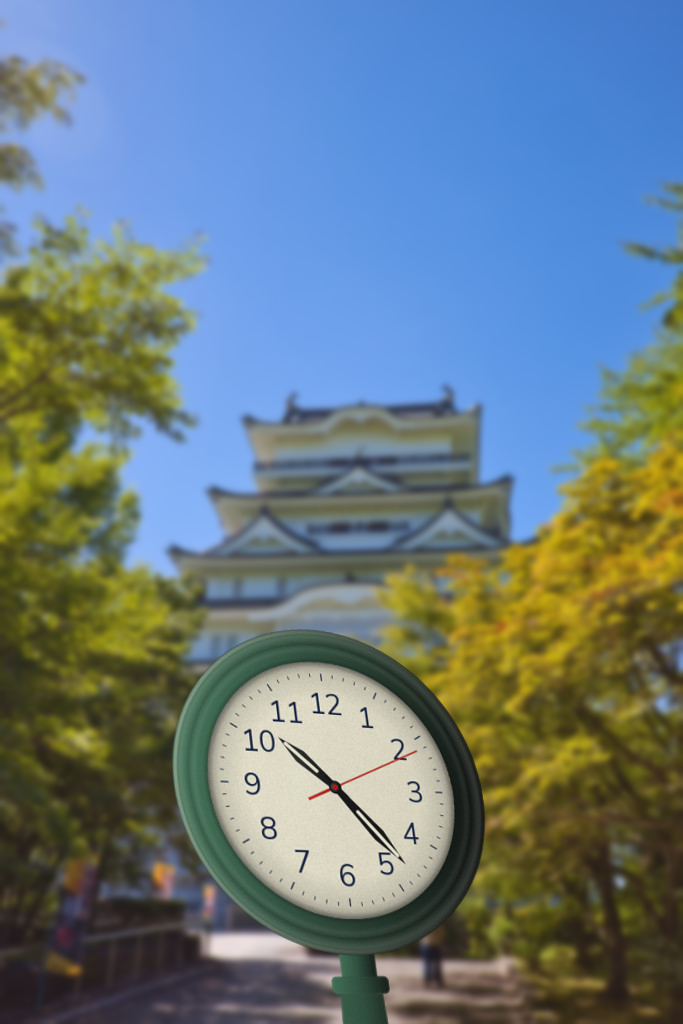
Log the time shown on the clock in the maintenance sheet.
10:23:11
